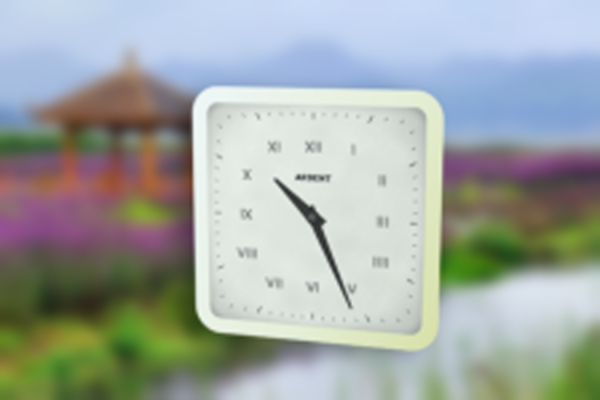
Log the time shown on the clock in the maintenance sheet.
10:26
